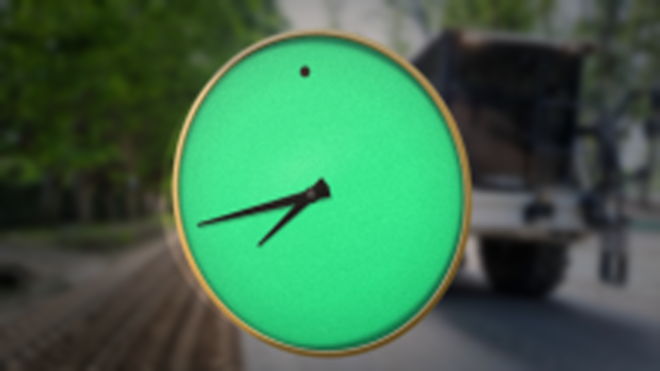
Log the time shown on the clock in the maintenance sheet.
7:43
